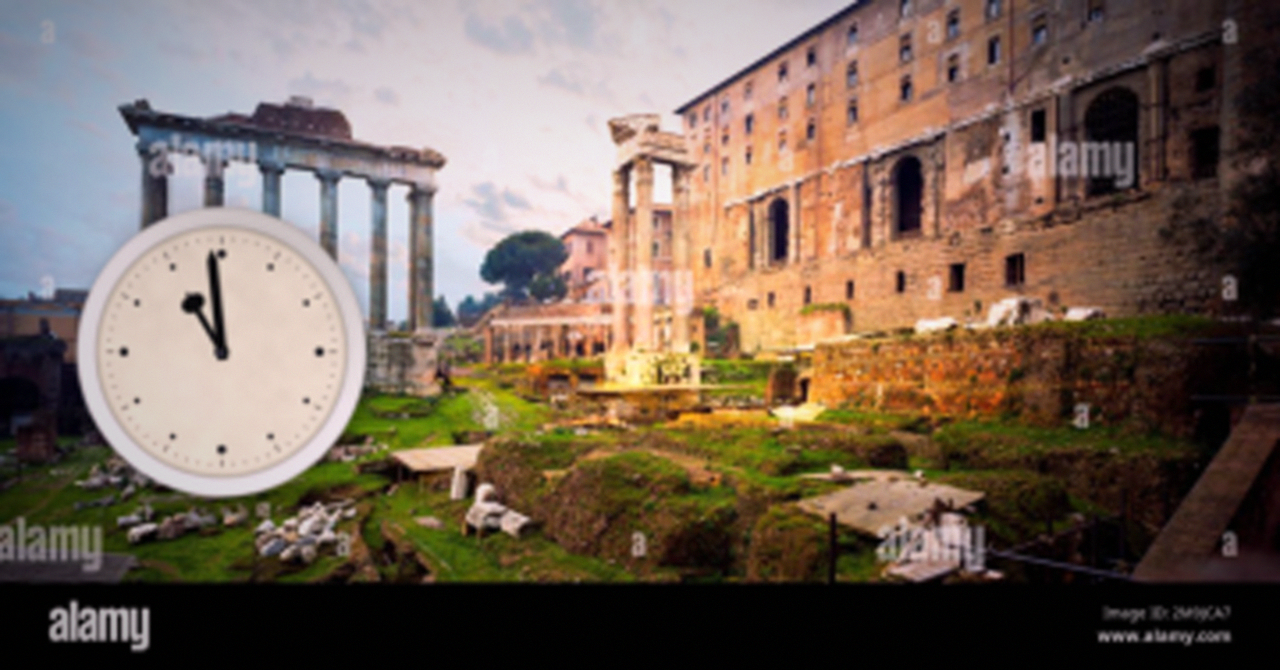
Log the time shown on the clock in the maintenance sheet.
10:59
